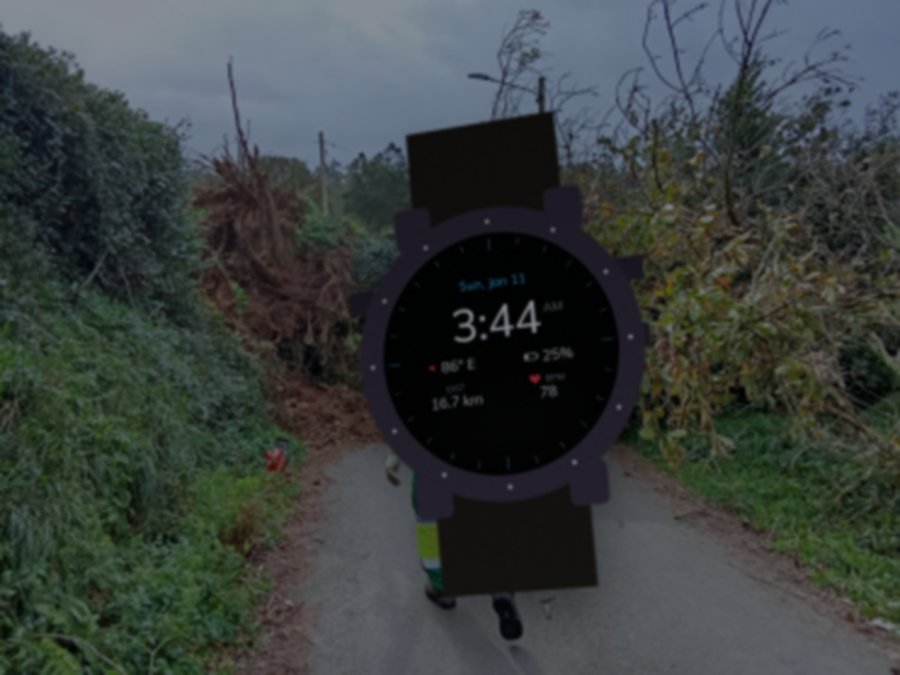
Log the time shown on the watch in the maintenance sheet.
3:44
